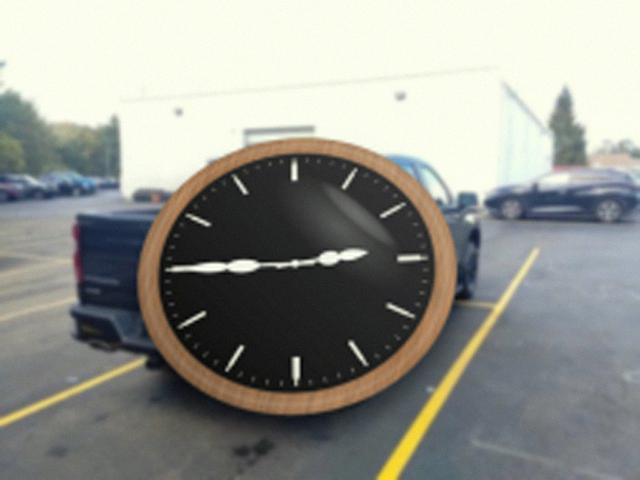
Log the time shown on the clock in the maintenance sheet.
2:45
